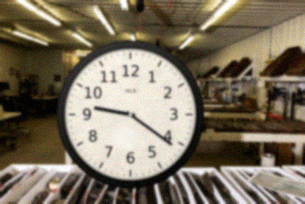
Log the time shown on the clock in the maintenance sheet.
9:21
